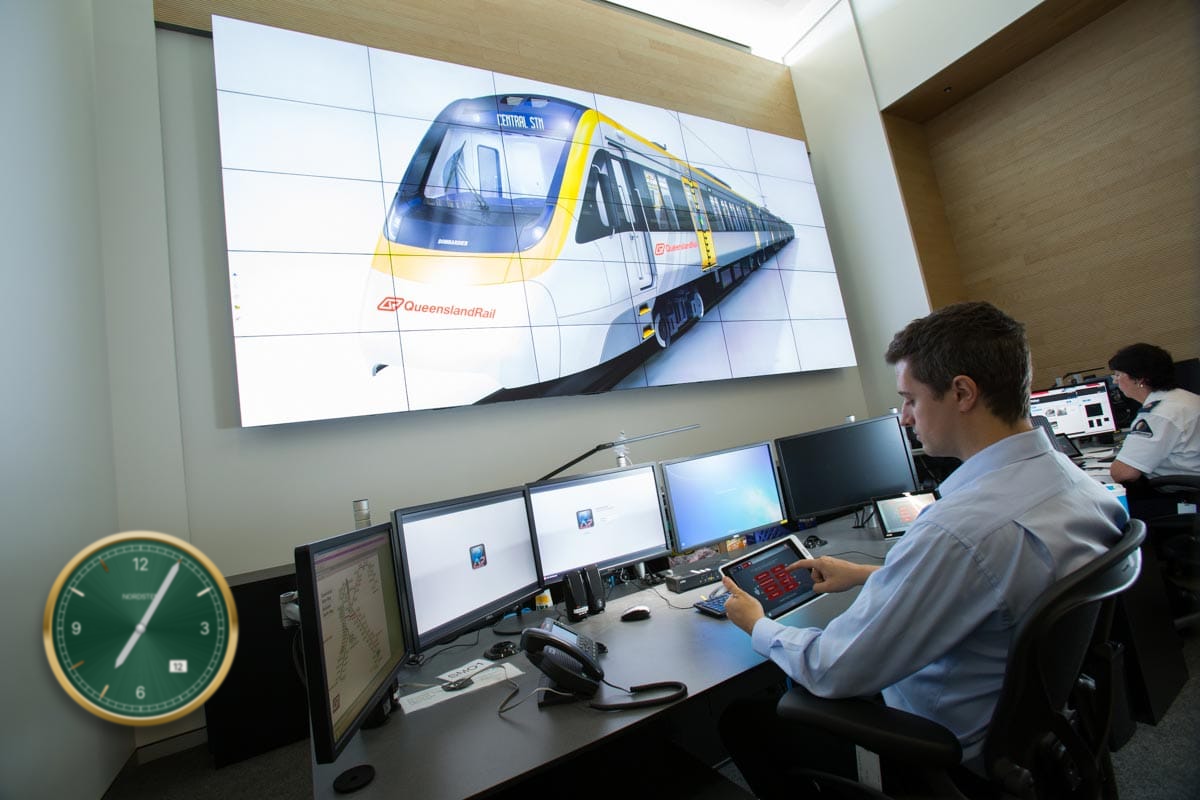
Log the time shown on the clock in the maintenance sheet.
7:05
